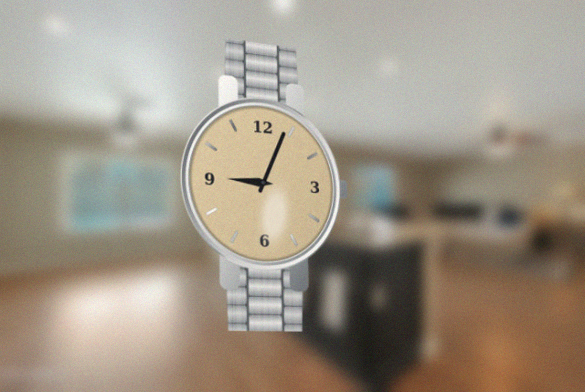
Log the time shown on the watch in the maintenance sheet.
9:04
